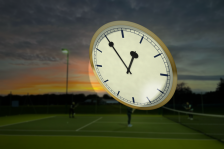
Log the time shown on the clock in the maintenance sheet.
12:55
